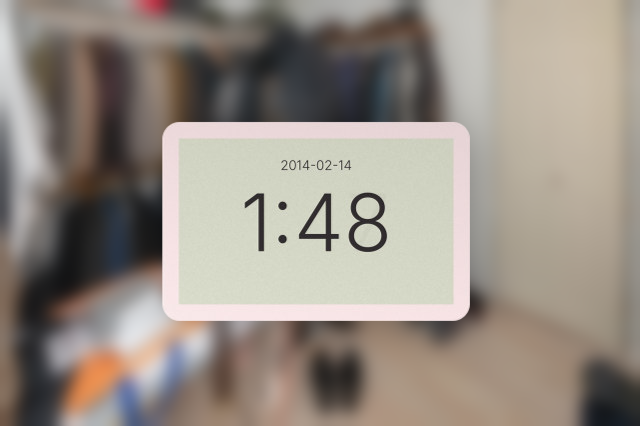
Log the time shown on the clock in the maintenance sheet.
1:48
